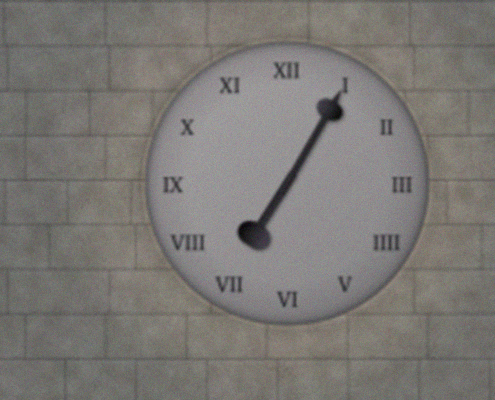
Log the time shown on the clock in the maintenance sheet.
7:05
